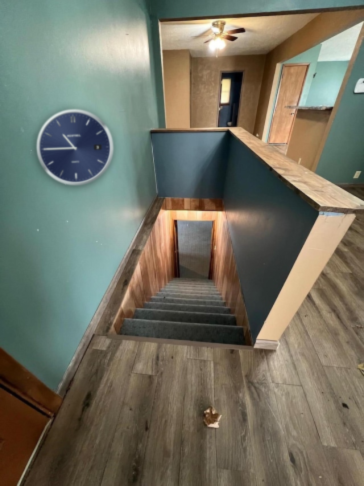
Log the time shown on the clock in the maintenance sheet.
10:45
